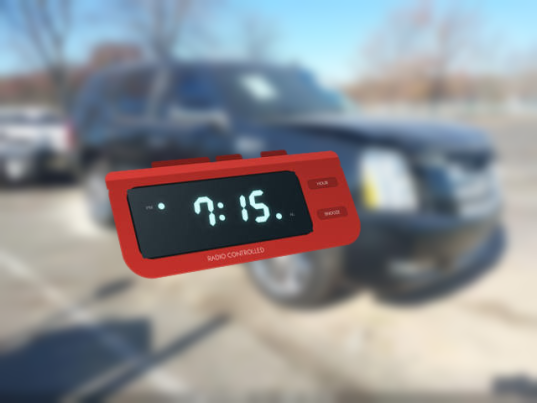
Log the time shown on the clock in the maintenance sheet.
7:15
